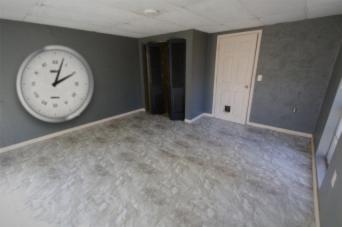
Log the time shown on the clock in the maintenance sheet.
2:03
